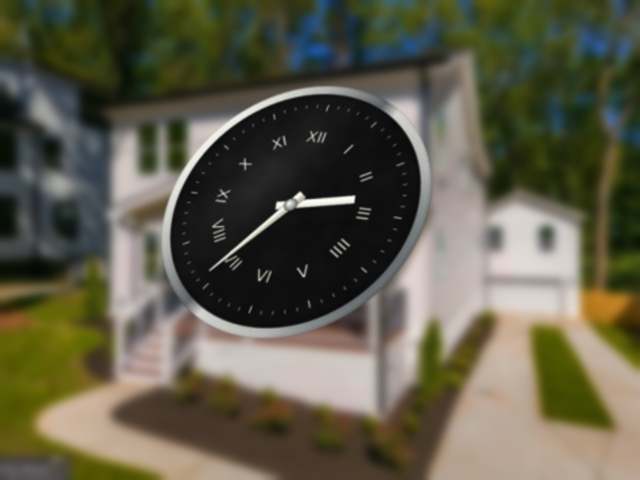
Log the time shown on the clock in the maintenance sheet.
2:36
